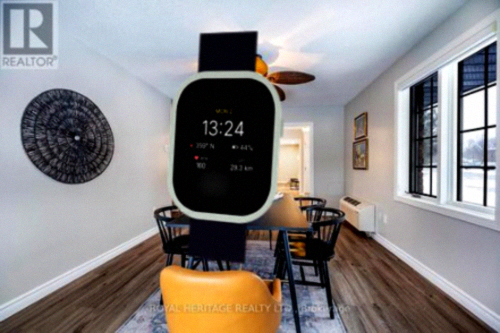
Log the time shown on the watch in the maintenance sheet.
13:24
